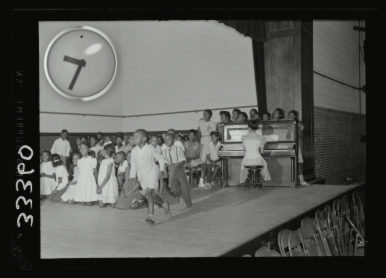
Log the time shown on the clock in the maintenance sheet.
9:34
